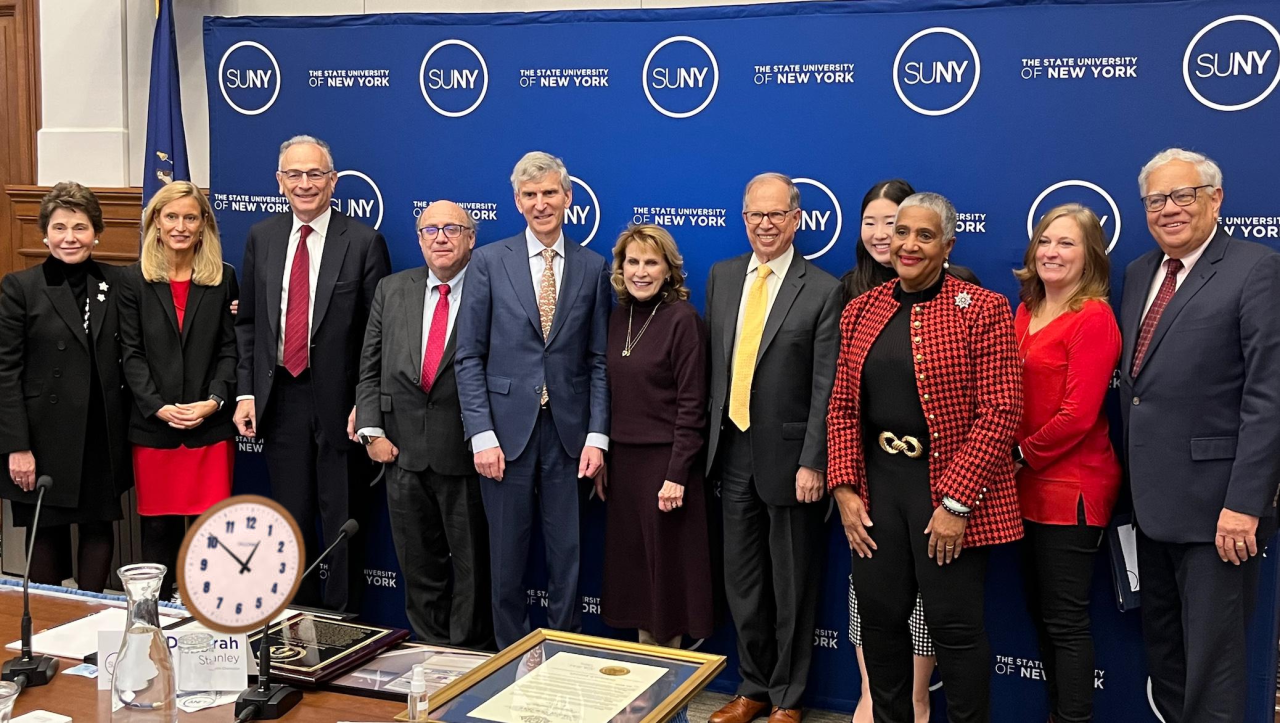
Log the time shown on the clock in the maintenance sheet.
12:51
